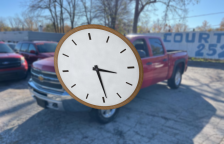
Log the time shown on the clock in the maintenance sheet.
3:29
